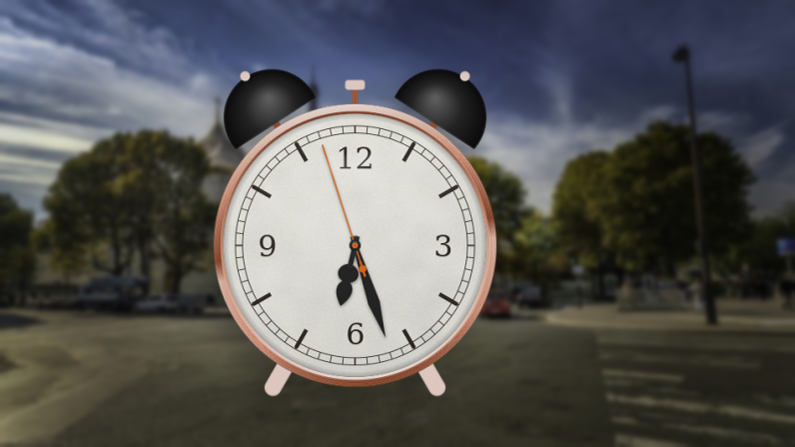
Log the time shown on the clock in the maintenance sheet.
6:26:57
